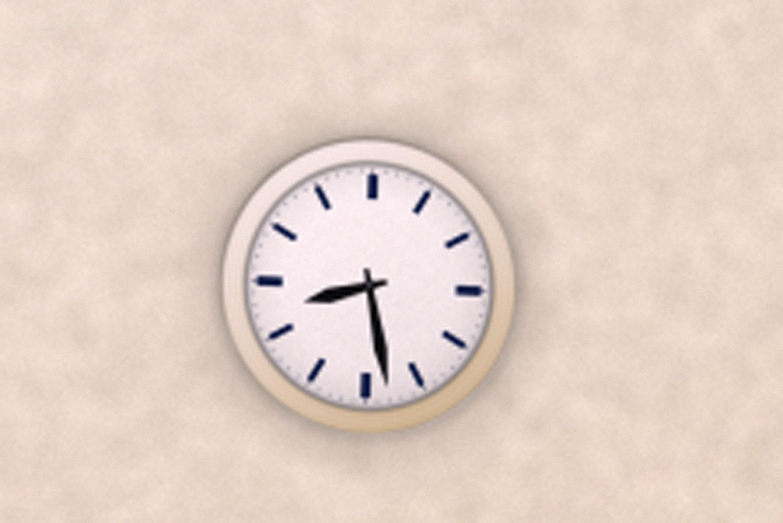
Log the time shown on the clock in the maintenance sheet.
8:28
